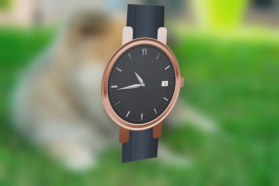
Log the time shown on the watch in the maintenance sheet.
10:44
